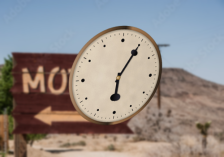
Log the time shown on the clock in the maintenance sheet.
6:05
